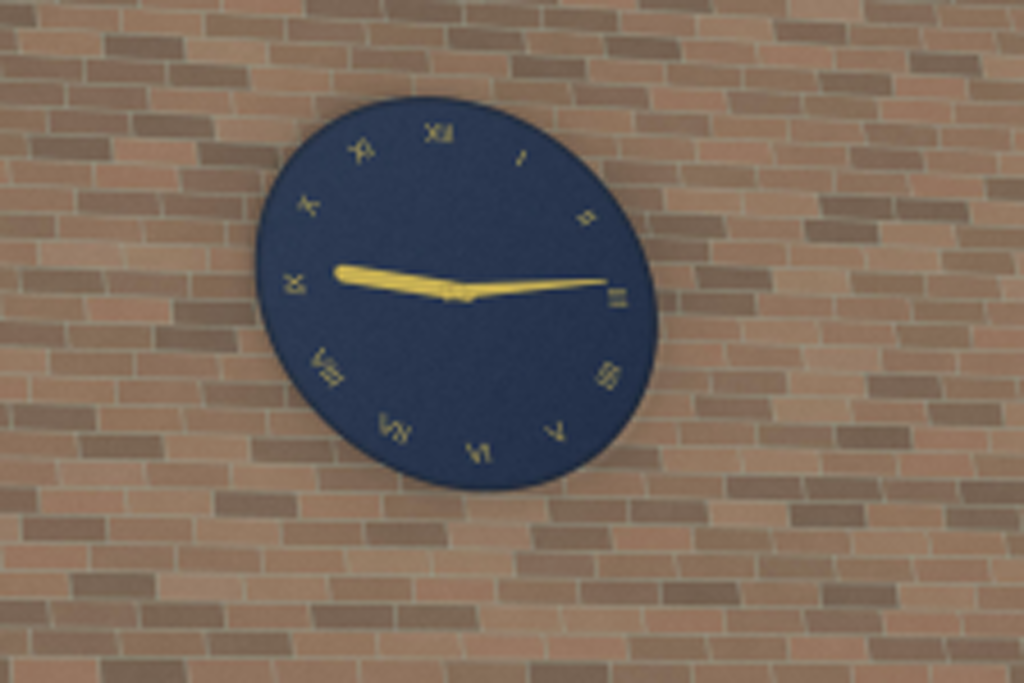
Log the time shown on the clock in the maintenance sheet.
9:14
